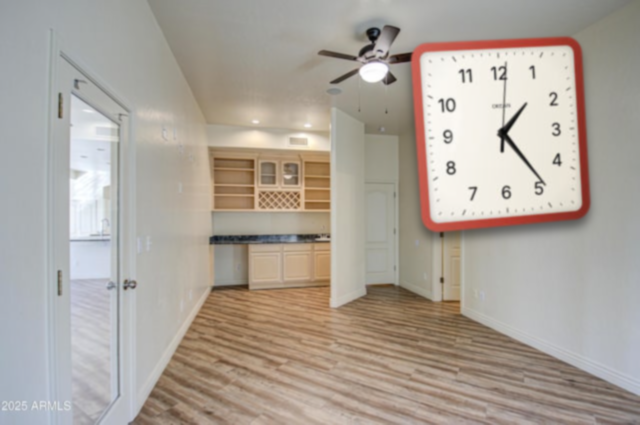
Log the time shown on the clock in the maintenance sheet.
1:24:01
